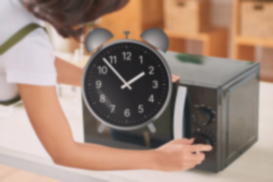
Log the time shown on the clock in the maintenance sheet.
1:53
